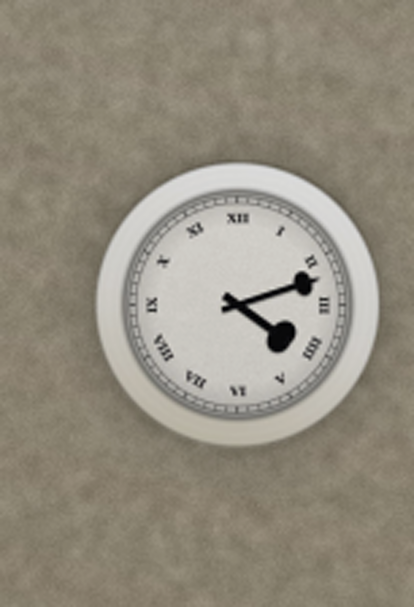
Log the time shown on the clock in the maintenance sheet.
4:12
